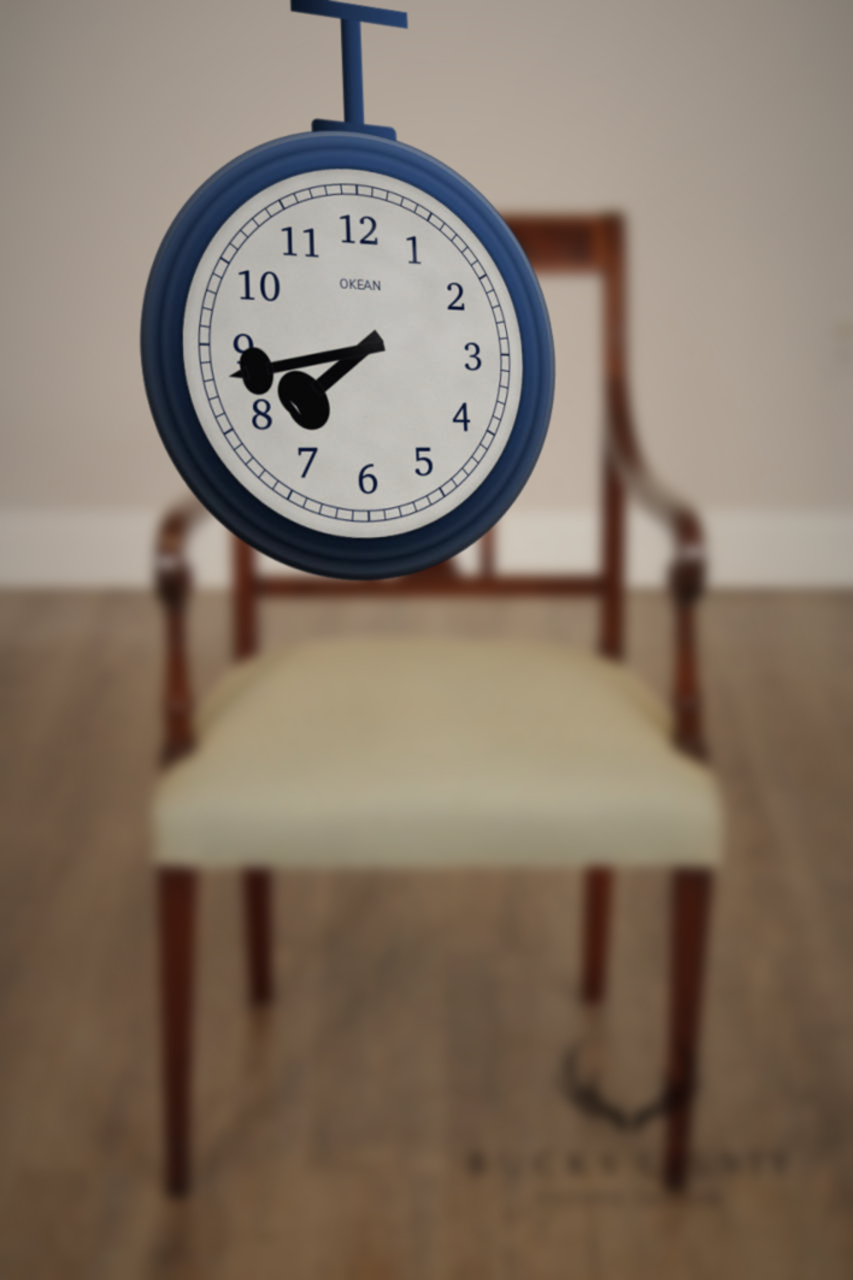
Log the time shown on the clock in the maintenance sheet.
7:43
